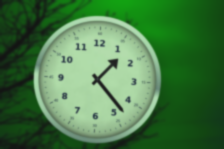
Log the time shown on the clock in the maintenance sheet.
1:23
